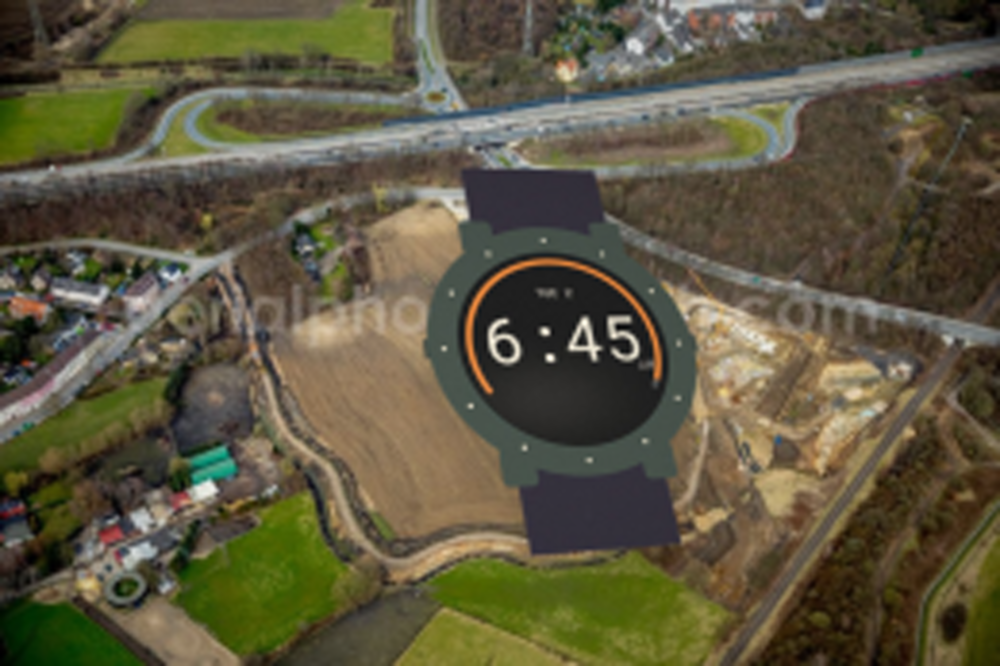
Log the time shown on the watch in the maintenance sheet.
6:45
